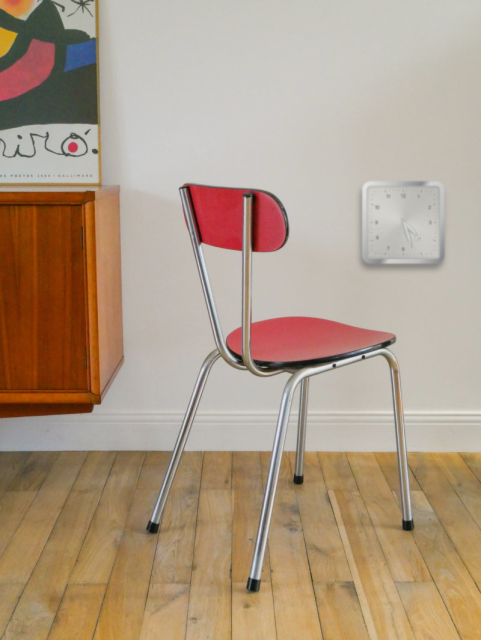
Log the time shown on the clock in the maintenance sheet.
4:27
